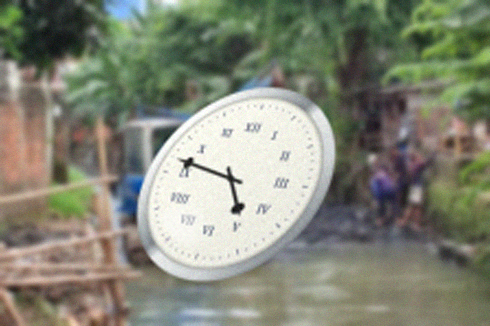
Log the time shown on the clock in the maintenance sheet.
4:47
